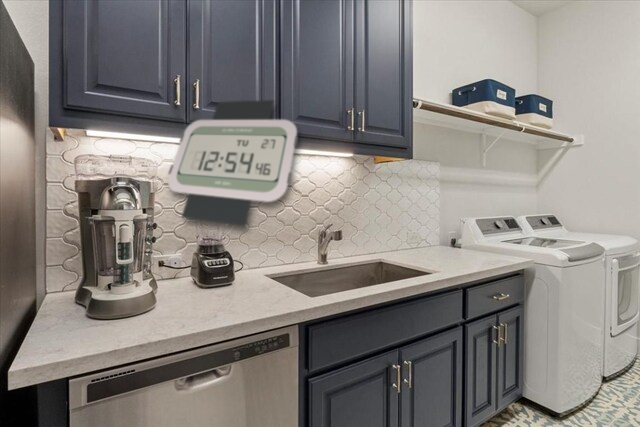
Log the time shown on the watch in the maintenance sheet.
12:54:46
